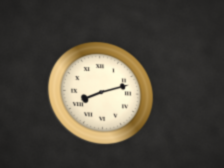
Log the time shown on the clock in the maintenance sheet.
8:12
